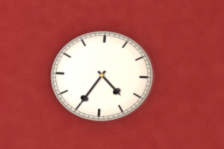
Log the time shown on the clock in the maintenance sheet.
4:35
